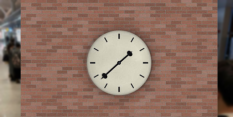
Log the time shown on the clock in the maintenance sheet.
1:38
